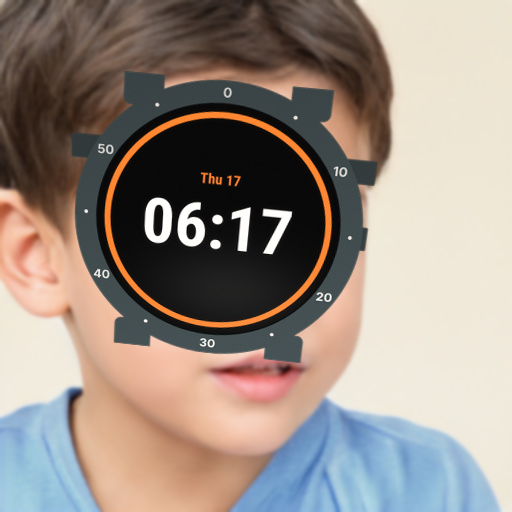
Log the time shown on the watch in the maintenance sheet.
6:17
